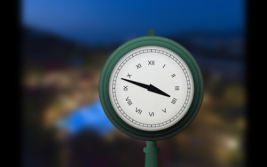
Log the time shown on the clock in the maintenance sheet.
3:48
